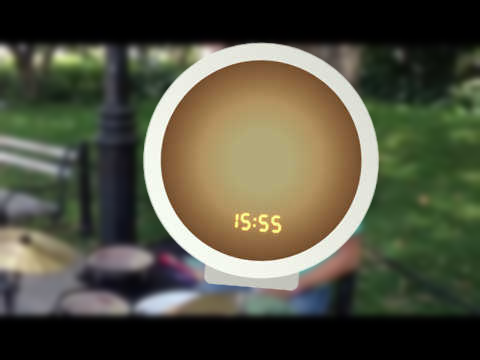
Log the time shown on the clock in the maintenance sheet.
15:55
